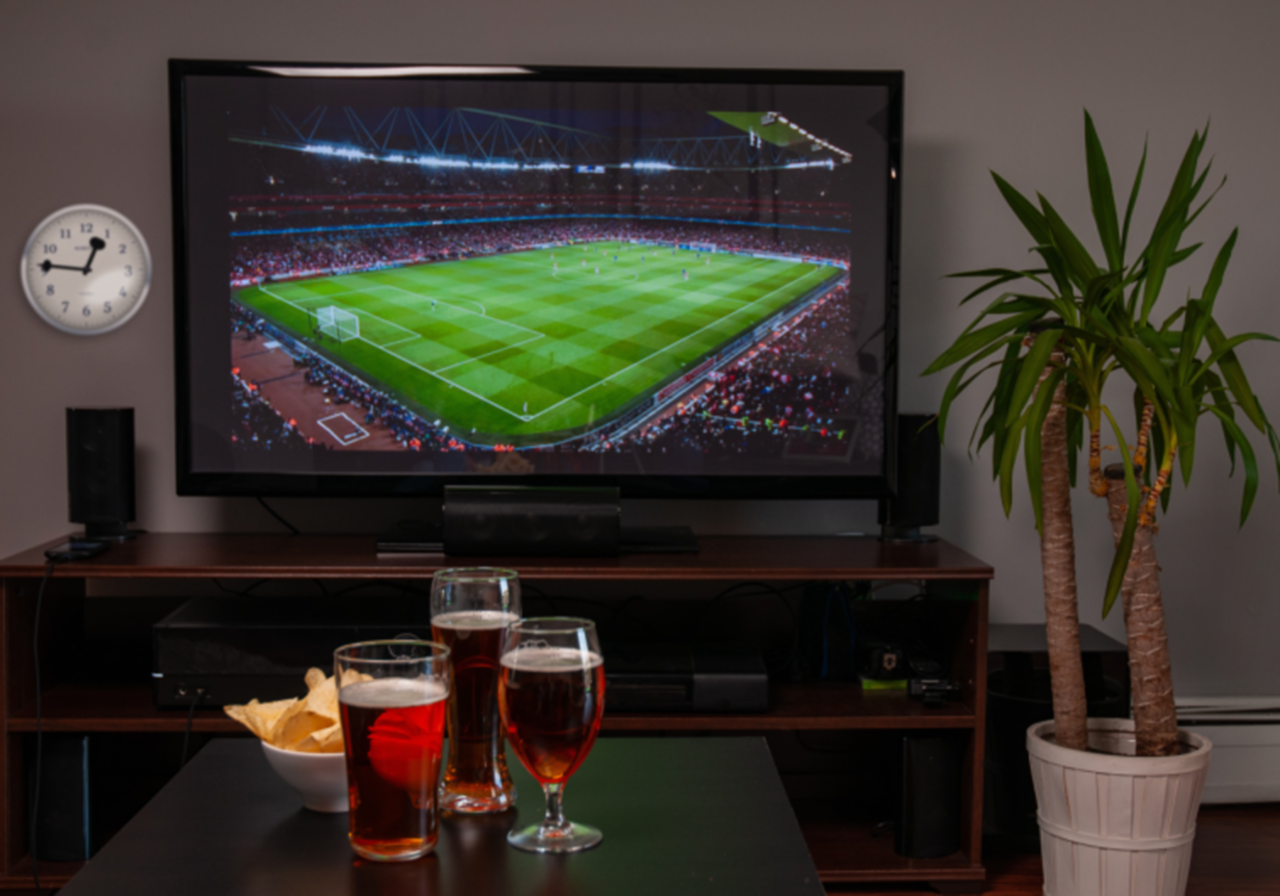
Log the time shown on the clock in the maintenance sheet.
12:46
